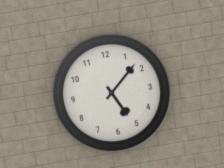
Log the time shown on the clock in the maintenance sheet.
5:08
